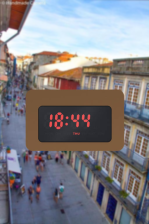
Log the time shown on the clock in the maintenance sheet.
18:44
